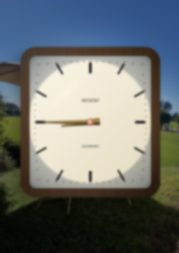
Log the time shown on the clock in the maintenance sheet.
8:45
